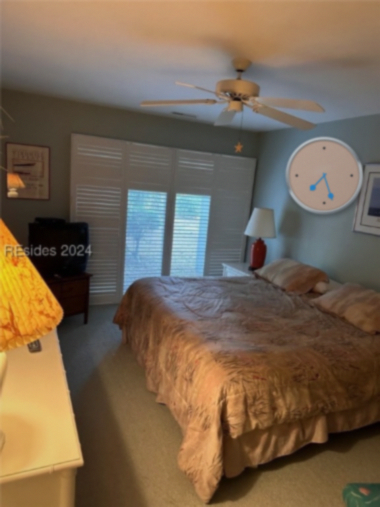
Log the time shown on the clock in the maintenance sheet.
7:27
